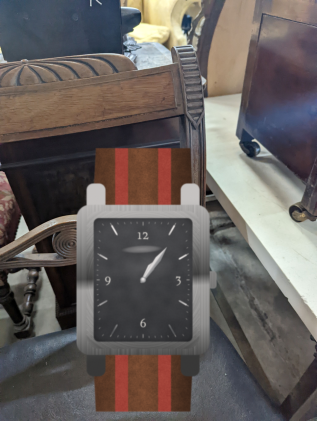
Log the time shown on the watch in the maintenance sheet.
1:06
